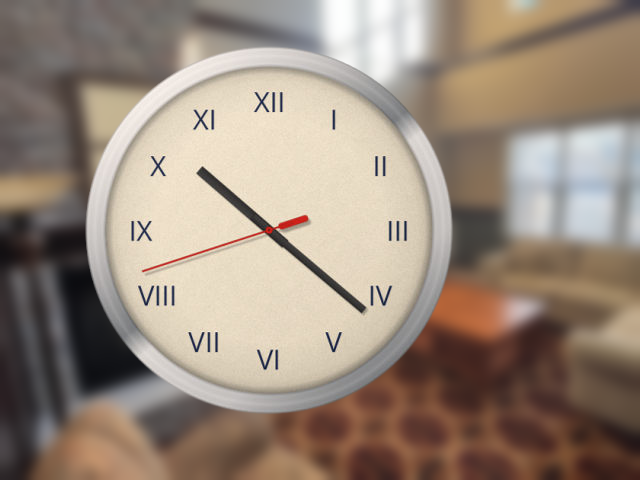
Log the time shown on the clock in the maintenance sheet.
10:21:42
